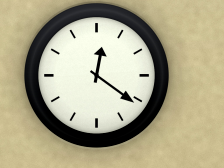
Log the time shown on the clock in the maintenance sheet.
12:21
